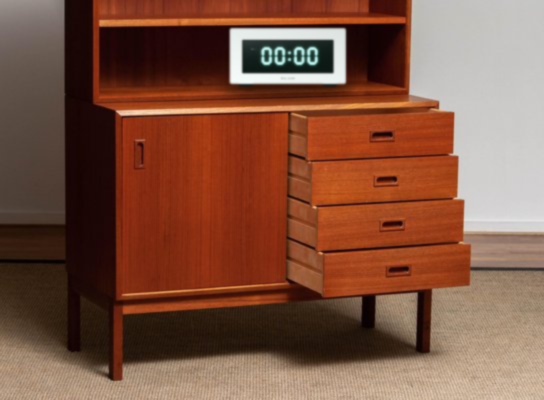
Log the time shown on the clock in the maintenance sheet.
0:00
